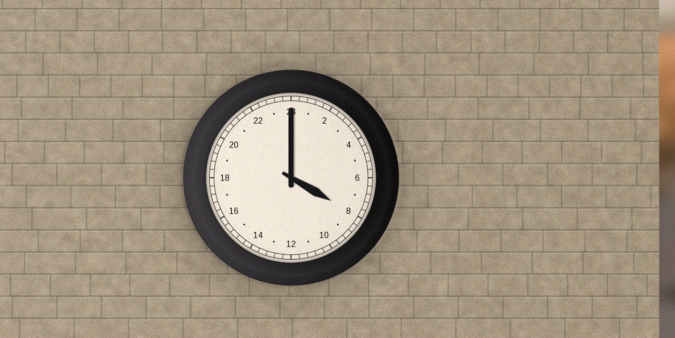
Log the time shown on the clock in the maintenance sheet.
8:00
